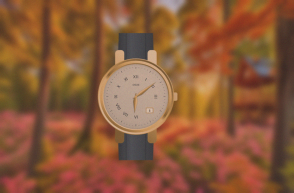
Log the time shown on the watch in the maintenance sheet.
6:09
